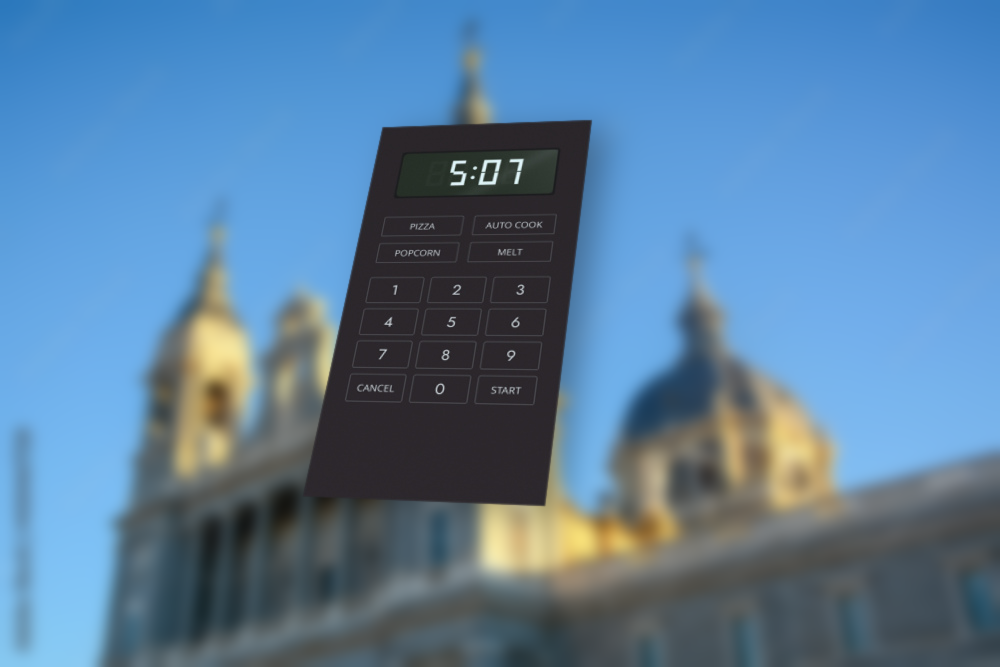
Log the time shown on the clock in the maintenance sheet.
5:07
